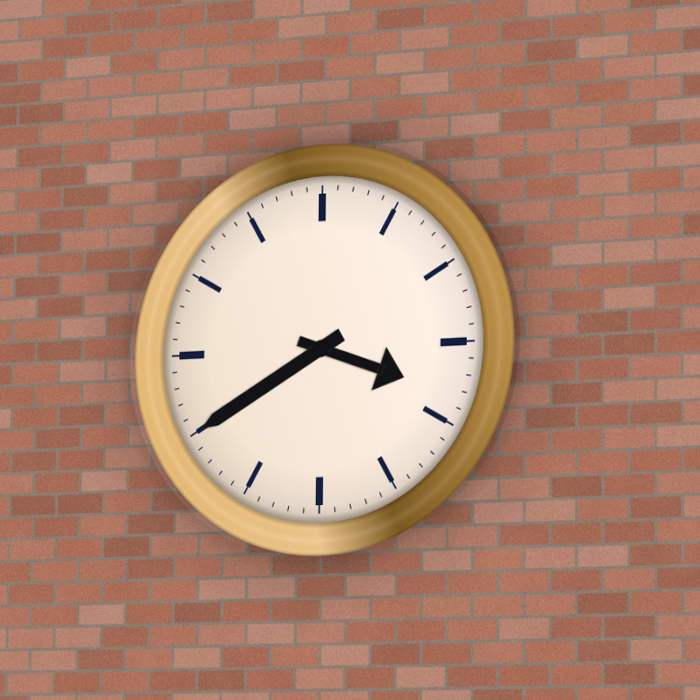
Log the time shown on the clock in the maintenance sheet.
3:40
